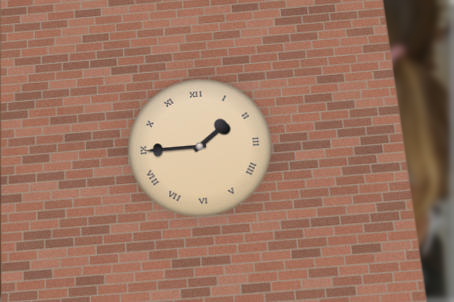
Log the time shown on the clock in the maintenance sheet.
1:45
